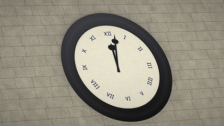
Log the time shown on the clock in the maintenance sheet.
12:02
